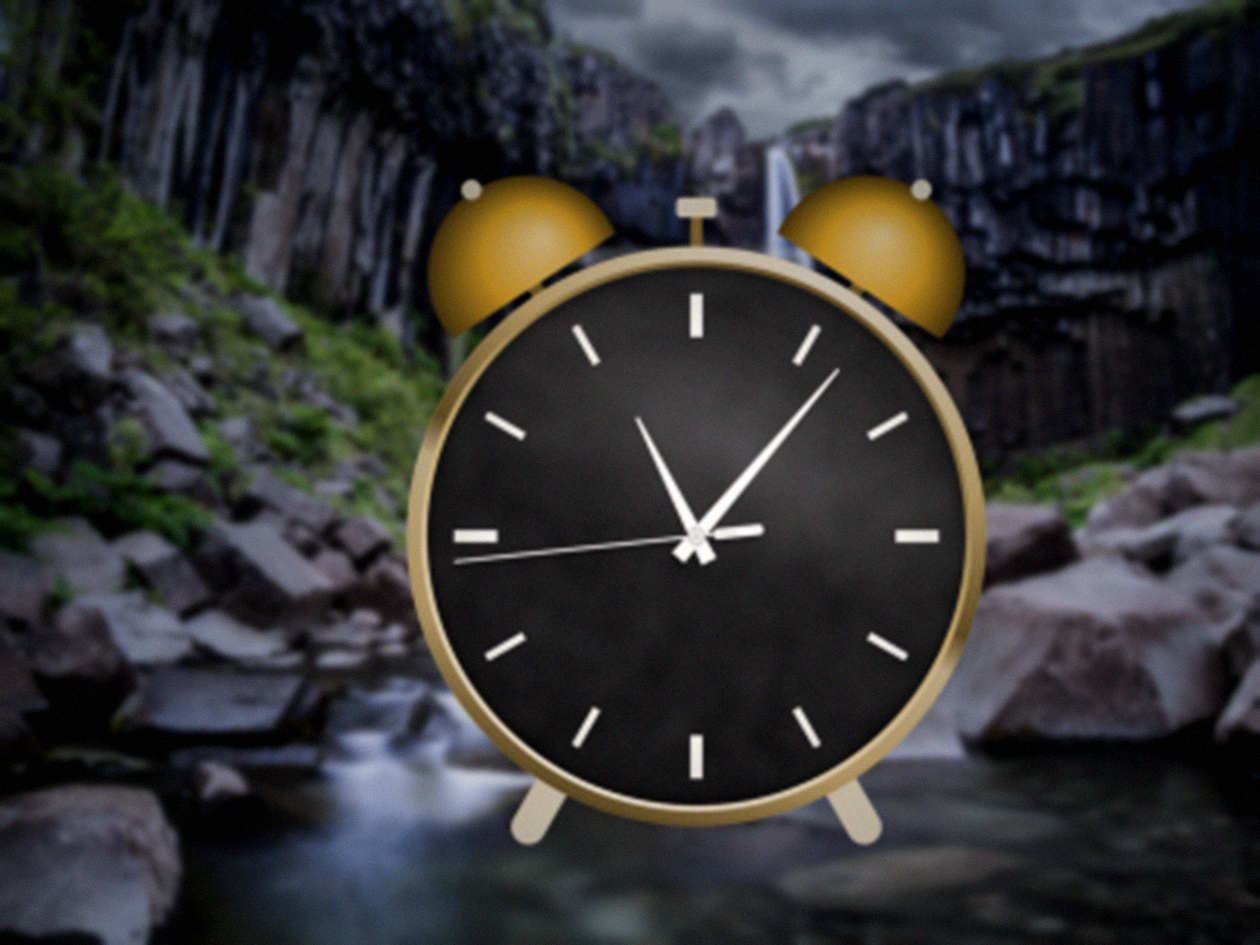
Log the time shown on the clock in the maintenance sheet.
11:06:44
